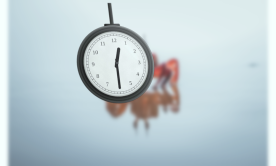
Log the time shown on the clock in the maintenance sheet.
12:30
